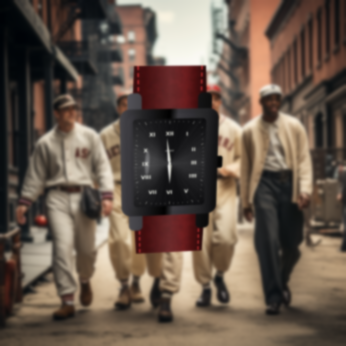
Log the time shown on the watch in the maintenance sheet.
5:59
